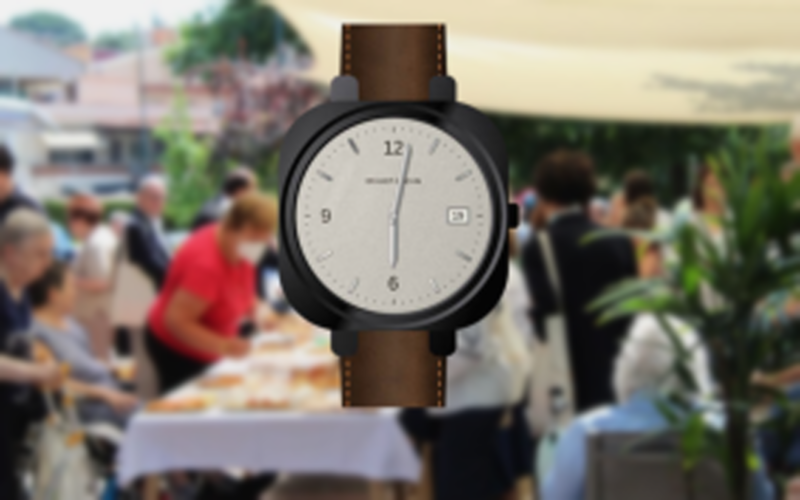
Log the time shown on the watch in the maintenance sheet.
6:02
